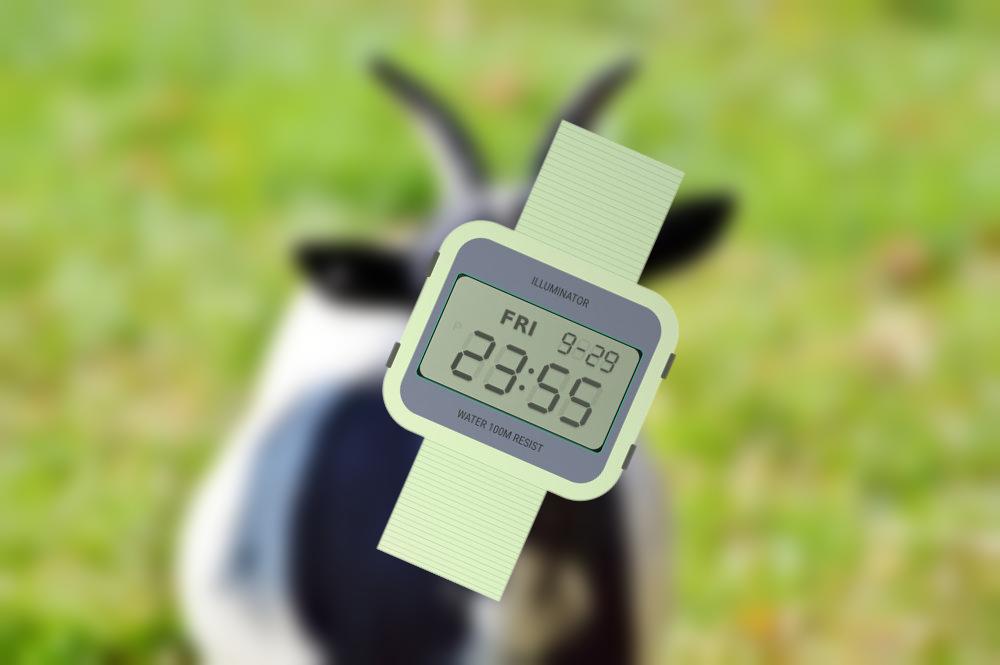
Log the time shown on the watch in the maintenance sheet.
23:55
